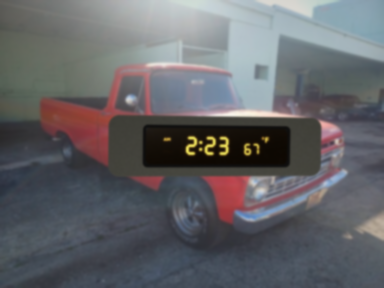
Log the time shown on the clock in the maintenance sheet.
2:23
